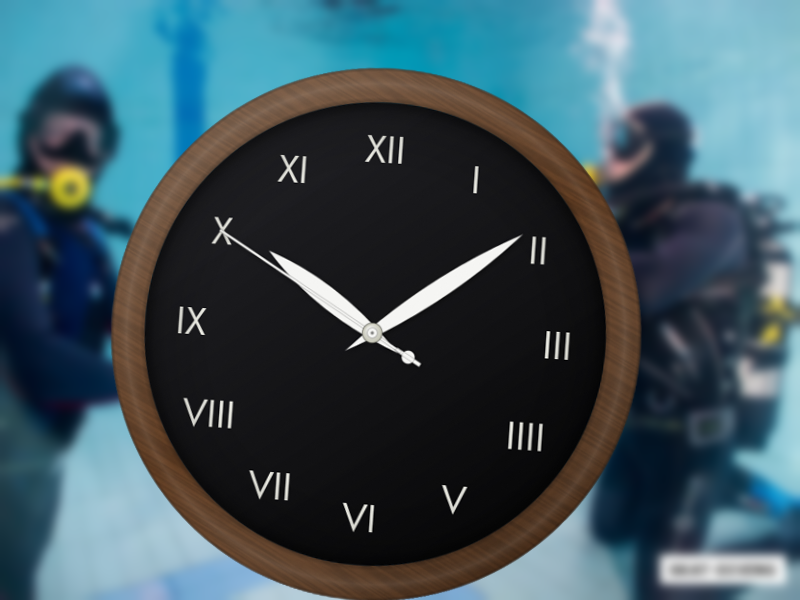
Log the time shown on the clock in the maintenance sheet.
10:08:50
